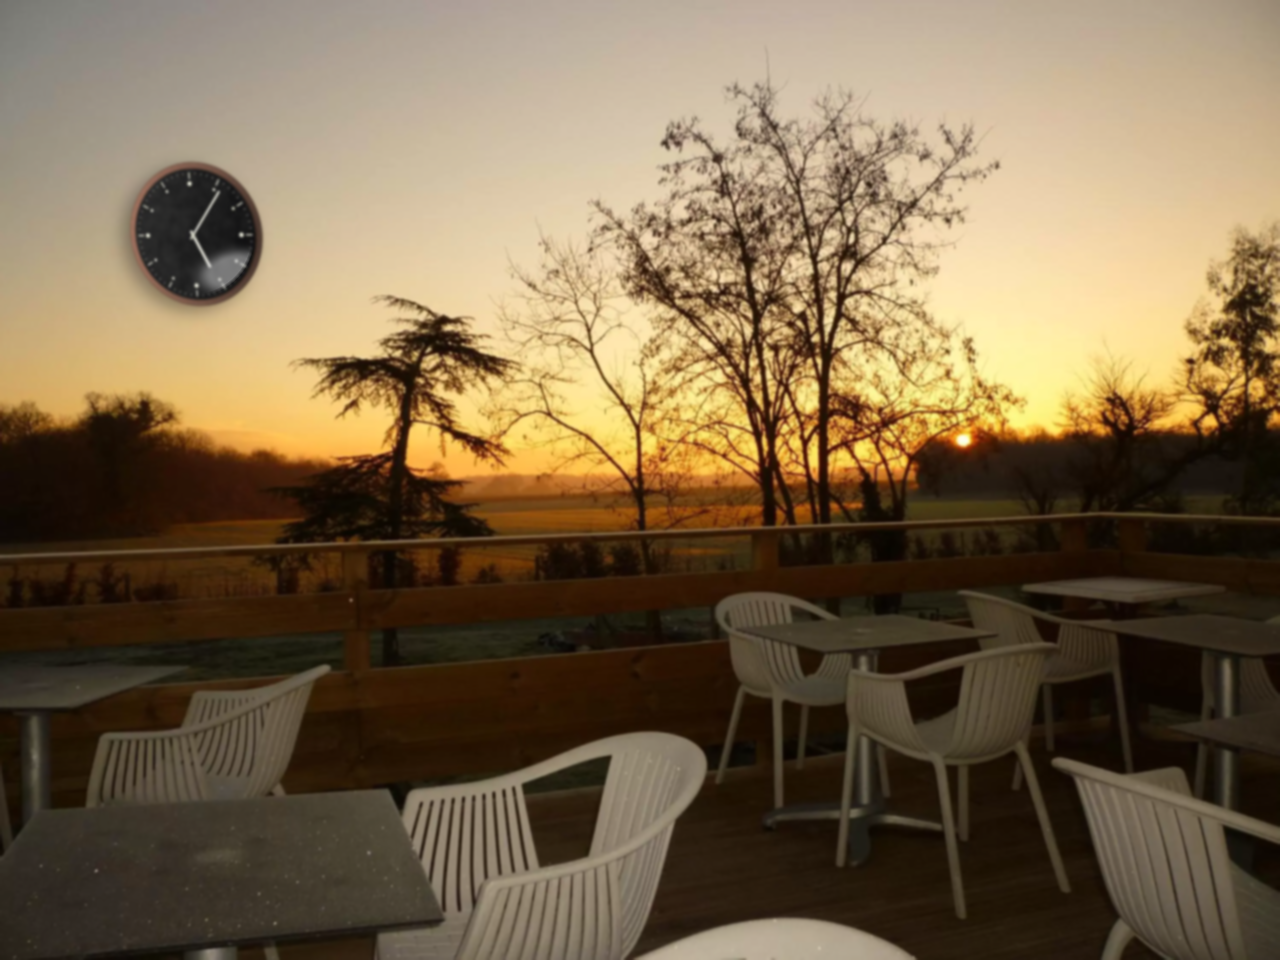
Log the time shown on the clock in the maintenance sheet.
5:06
